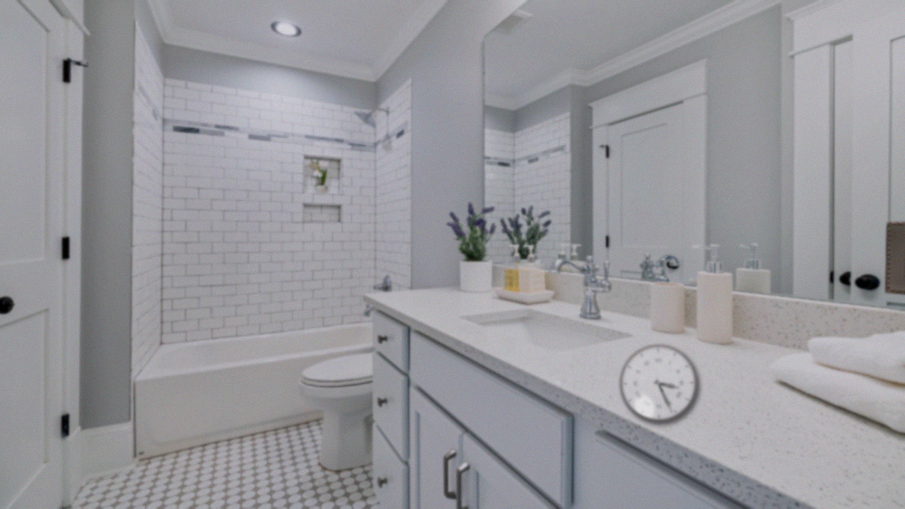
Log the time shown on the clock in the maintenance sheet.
3:26
